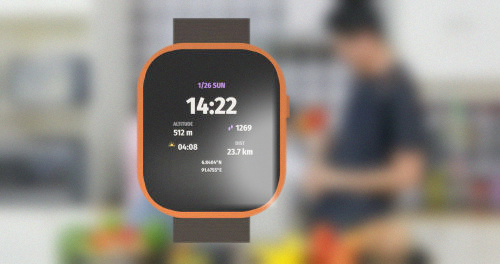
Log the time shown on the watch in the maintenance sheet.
14:22
